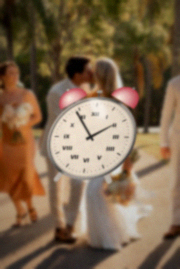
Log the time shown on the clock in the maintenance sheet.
1:54
